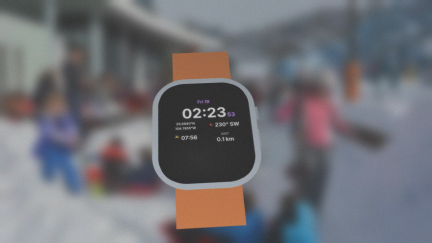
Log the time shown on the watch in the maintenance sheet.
2:23
